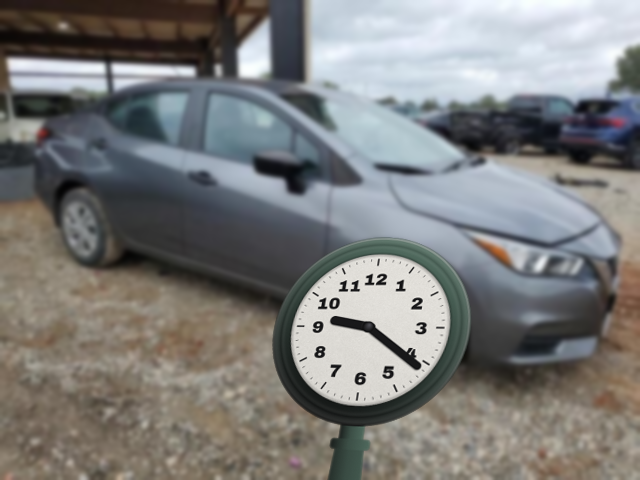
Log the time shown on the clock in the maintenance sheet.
9:21
